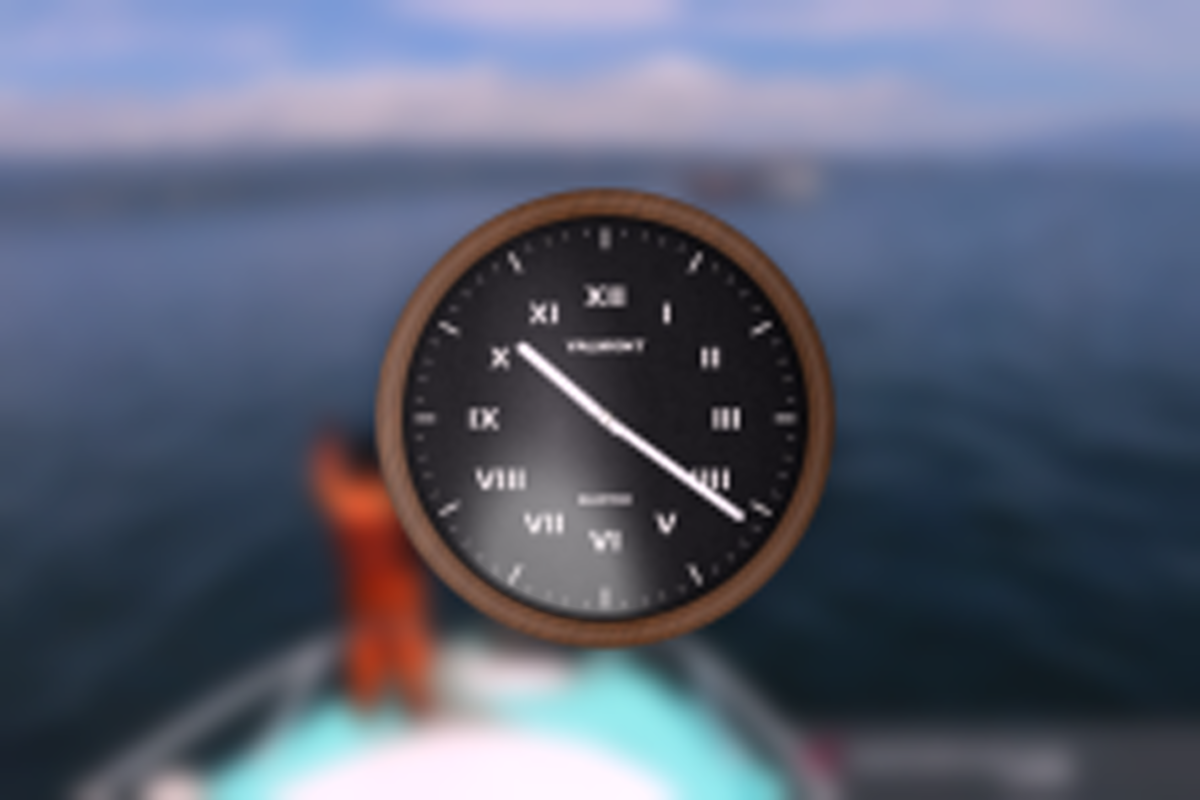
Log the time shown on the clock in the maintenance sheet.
10:21
